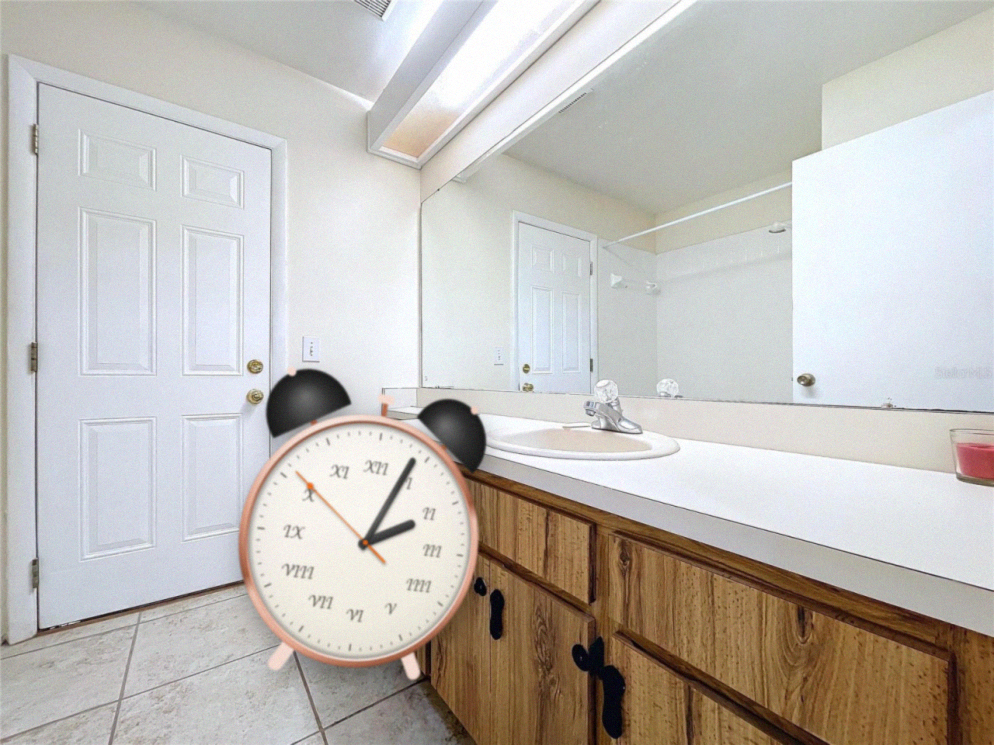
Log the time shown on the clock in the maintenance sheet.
2:03:51
